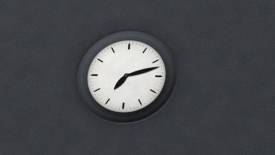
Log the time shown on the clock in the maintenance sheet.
7:12
